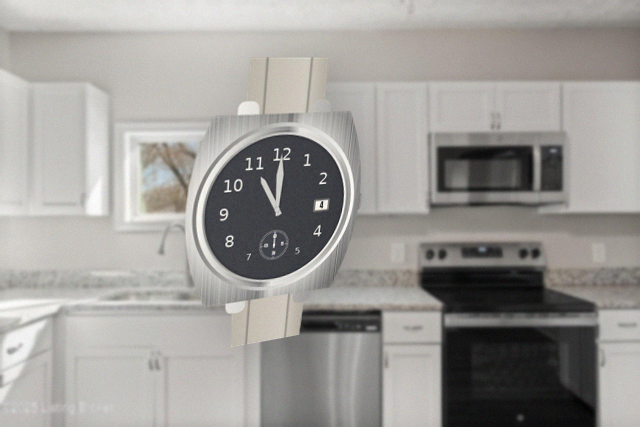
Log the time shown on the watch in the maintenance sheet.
11:00
